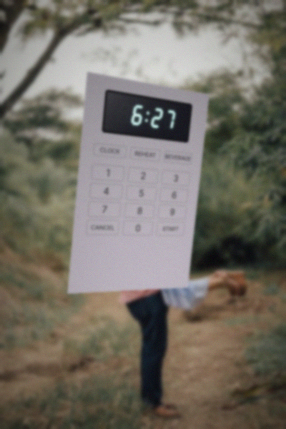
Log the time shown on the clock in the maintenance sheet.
6:27
